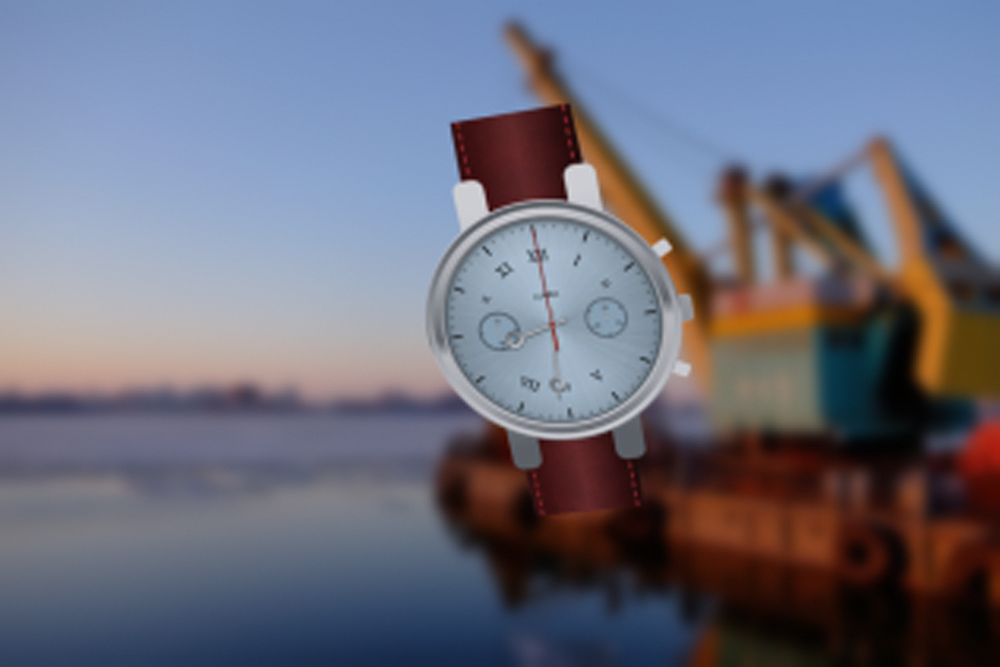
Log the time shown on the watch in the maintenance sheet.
8:31
